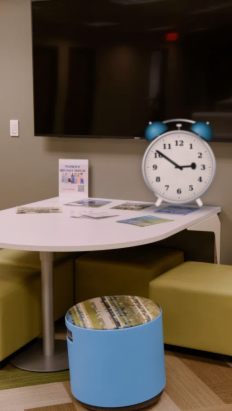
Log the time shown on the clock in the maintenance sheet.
2:51
